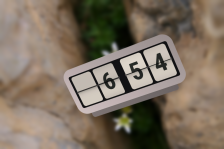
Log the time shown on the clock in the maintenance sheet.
6:54
